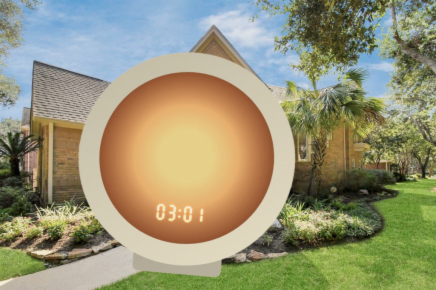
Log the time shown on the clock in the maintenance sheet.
3:01
